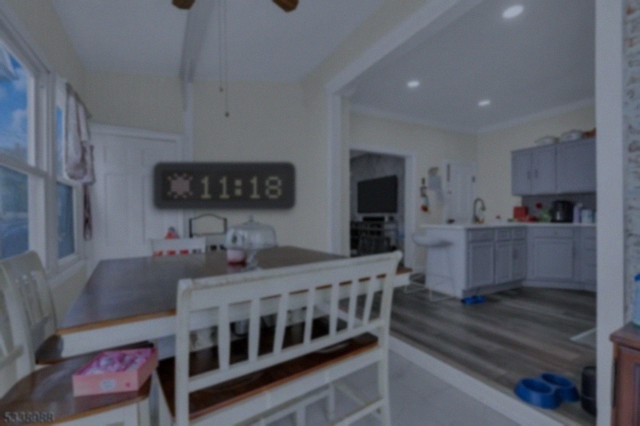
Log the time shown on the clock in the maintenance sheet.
11:18
